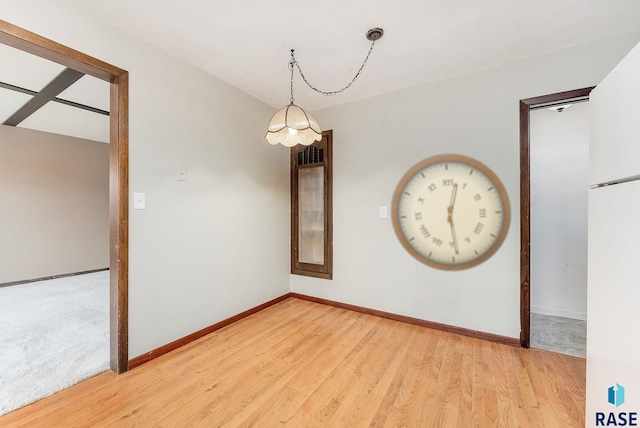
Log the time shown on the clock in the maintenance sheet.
12:29
